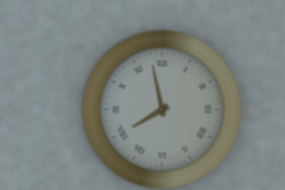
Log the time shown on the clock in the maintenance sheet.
7:58
